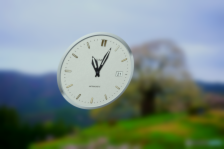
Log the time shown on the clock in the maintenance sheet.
11:03
